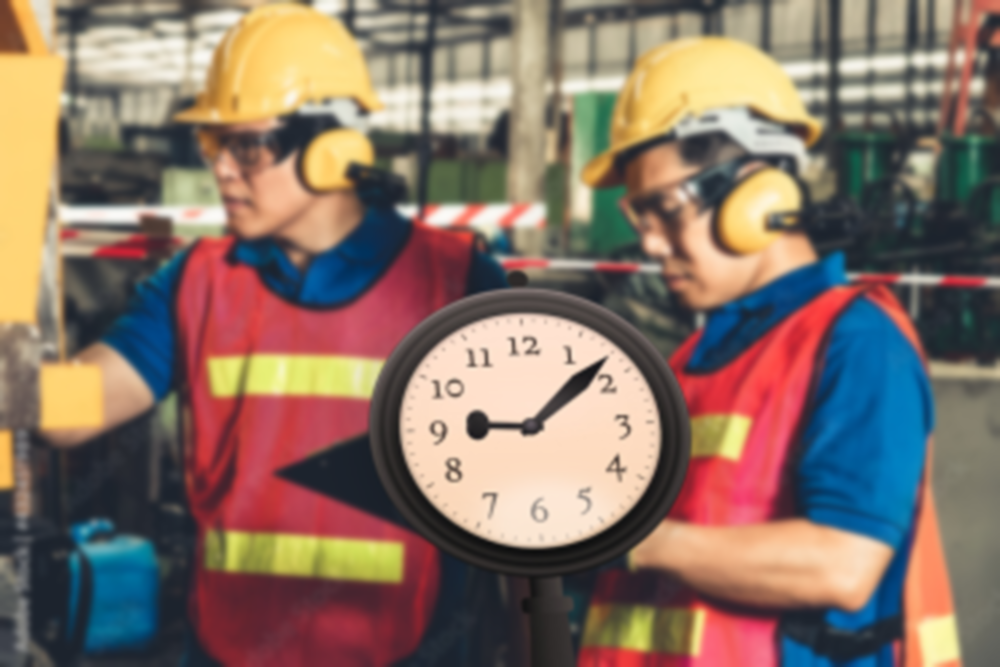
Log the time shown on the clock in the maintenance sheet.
9:08
